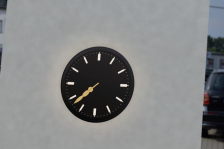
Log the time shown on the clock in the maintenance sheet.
7:38
